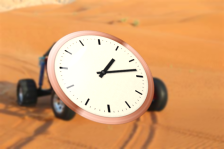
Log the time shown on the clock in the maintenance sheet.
1:13
